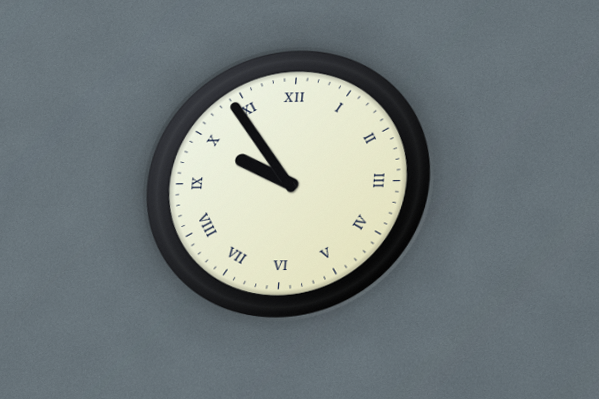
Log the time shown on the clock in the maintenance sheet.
9:54
